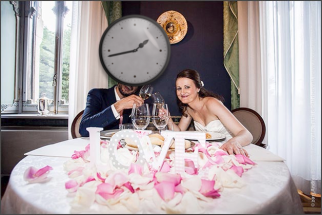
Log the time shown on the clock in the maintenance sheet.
1:43
